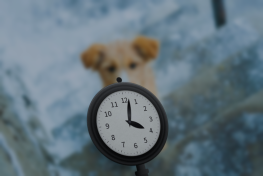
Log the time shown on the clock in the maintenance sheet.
4:02
